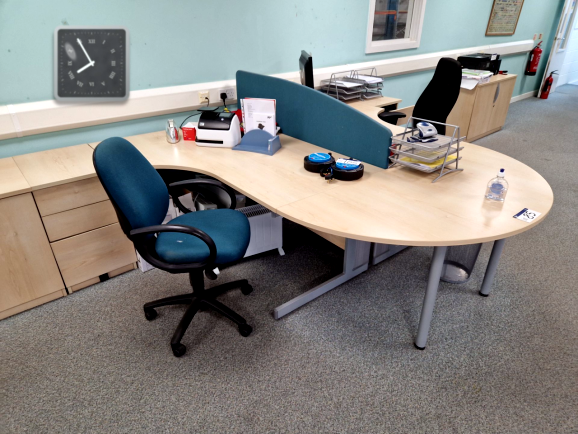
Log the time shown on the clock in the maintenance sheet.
7:55
